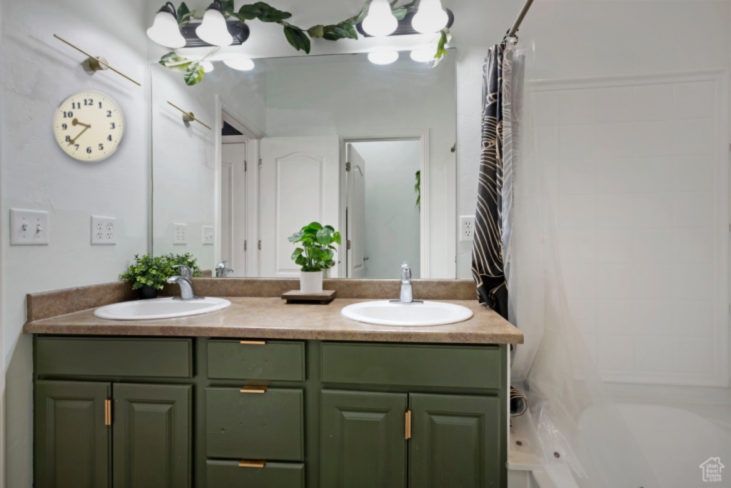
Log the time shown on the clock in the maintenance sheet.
9:38
